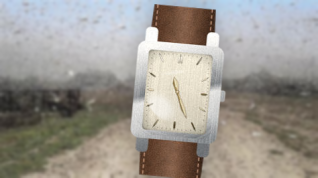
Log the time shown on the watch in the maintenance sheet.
11:26
